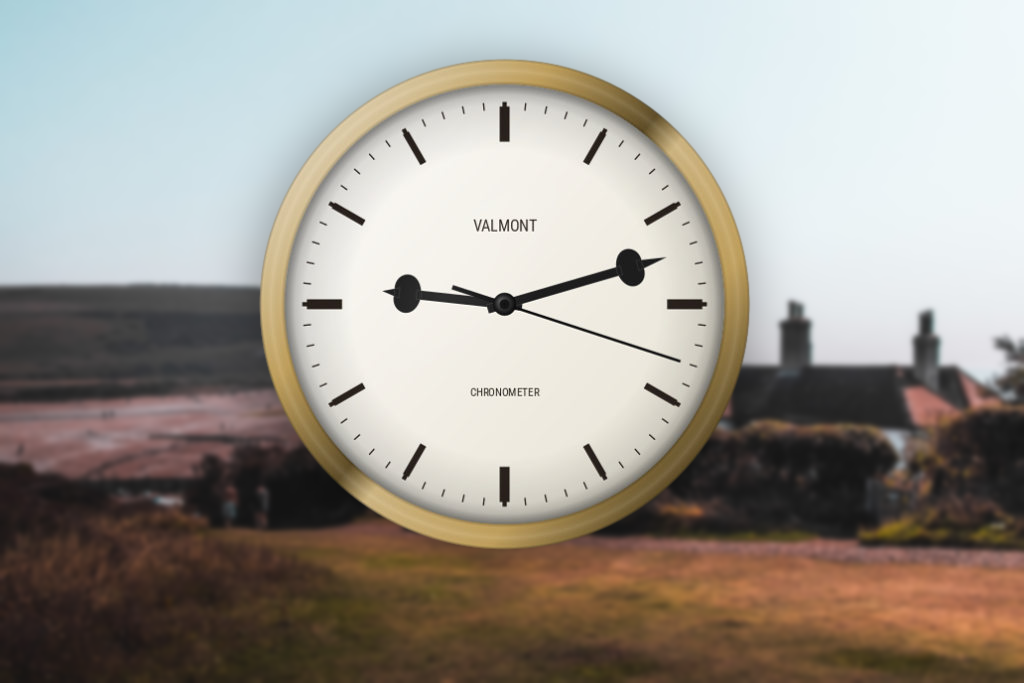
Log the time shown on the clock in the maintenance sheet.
9:12:18
